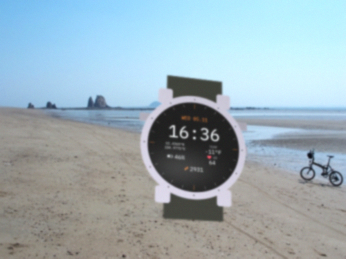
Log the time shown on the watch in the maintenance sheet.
16:36
